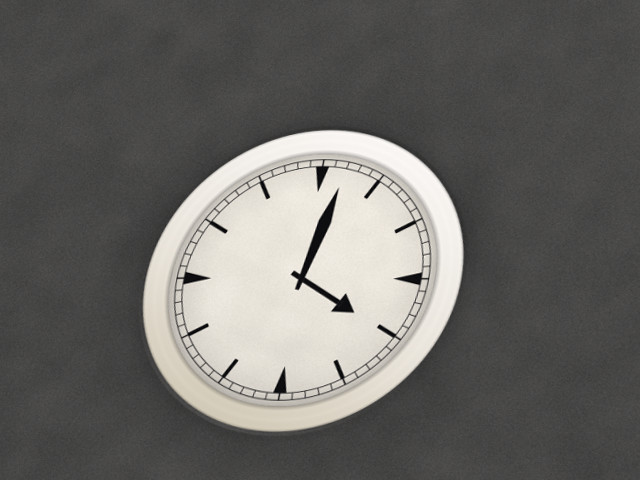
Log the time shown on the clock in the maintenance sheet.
4:02
